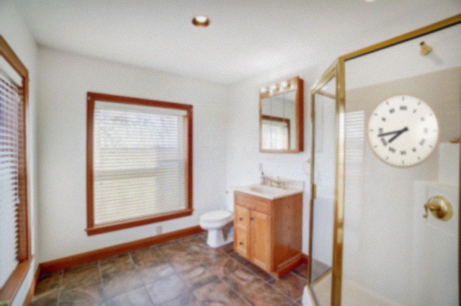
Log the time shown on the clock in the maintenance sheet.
7:43
